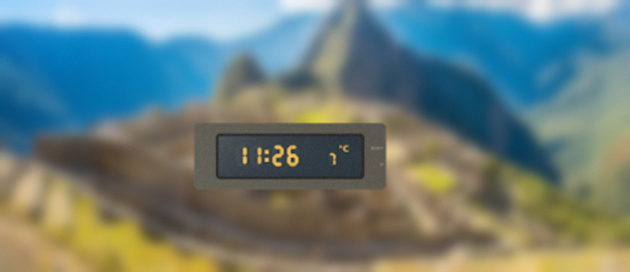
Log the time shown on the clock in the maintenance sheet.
11:26
